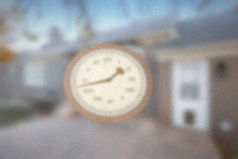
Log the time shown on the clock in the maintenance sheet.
1:43
